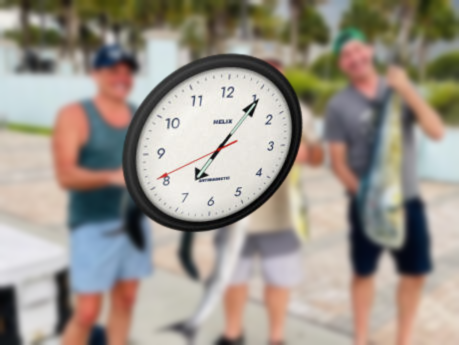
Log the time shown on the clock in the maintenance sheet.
7:05:41
